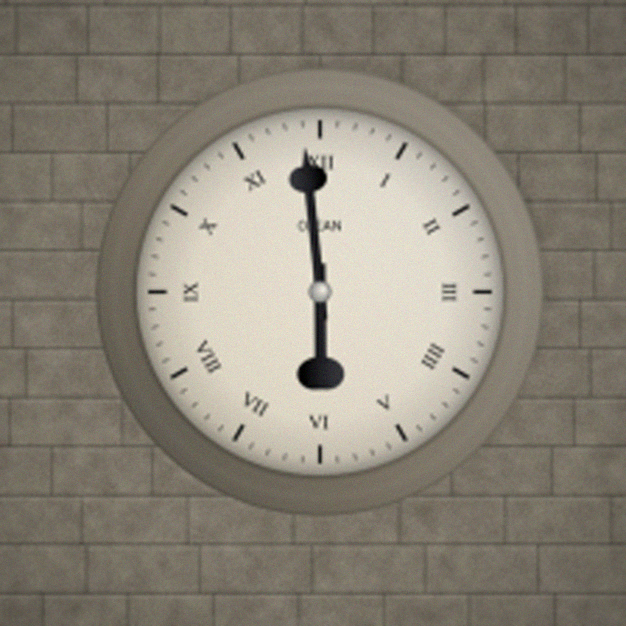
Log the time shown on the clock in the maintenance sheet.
5:59
